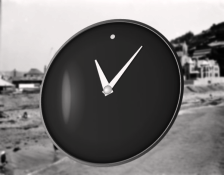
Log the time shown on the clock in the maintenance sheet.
11:06
